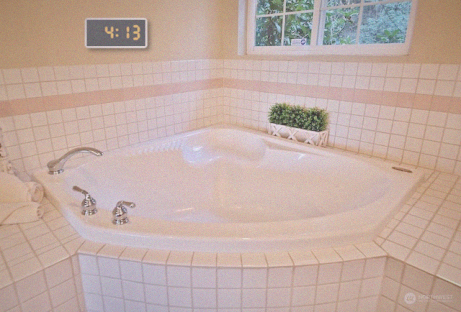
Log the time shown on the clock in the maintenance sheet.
4:13
